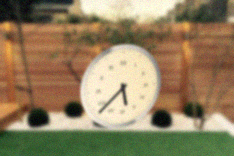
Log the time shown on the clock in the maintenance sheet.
5:38
